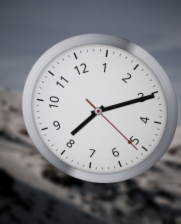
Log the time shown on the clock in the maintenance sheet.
8:15:26
